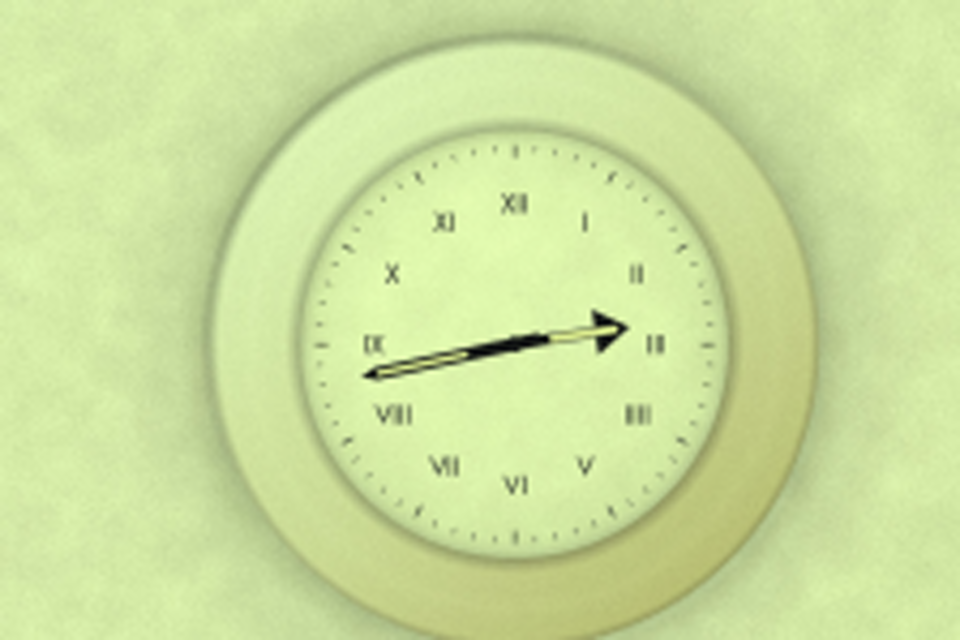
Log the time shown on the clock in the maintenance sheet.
2:43
